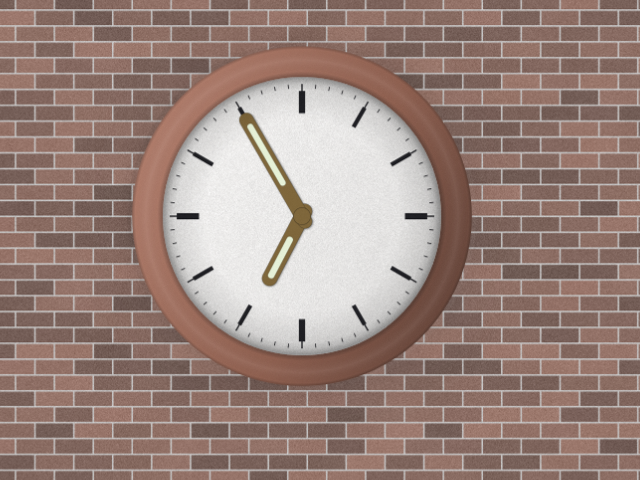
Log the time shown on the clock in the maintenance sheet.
6:55
